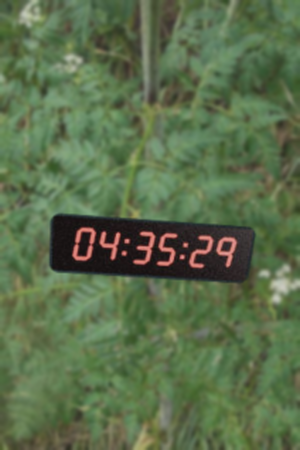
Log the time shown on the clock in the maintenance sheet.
4:35:29
